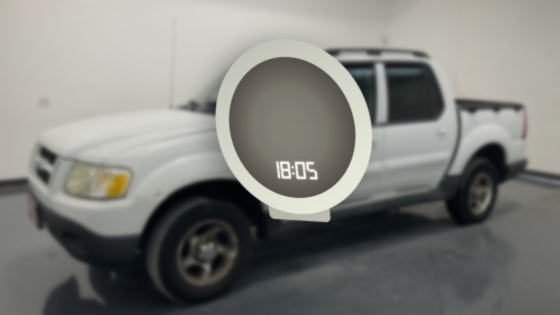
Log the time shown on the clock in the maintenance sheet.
18:05
